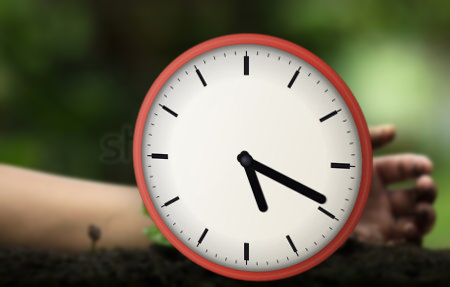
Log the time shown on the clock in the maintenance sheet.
5:19
